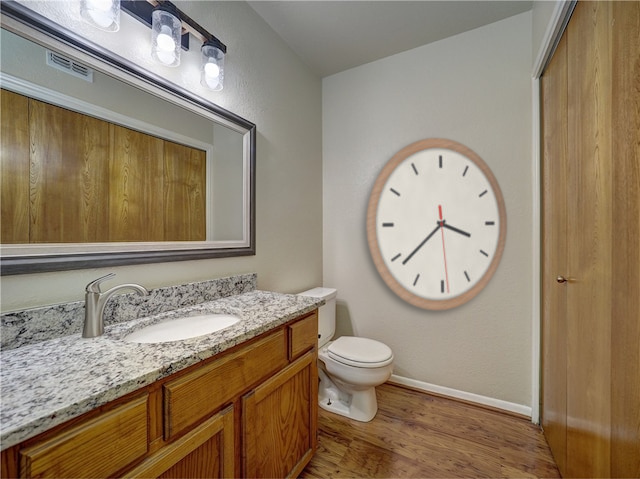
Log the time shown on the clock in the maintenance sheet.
3:38:29
